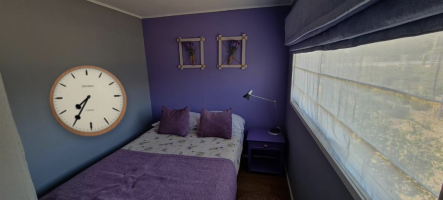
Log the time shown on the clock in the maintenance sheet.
7:35
